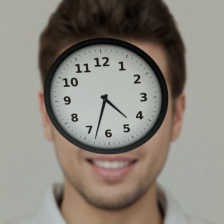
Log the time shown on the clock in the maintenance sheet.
4:33
